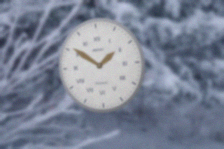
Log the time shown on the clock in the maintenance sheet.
1:51
